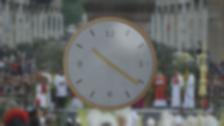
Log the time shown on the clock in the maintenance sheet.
10:21
